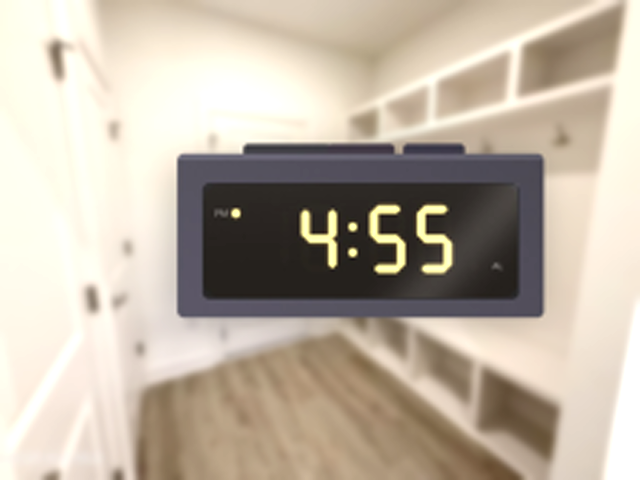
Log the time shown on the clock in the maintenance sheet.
4:55
